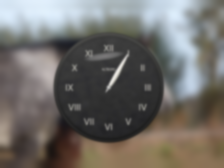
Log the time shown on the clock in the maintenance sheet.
1:05
